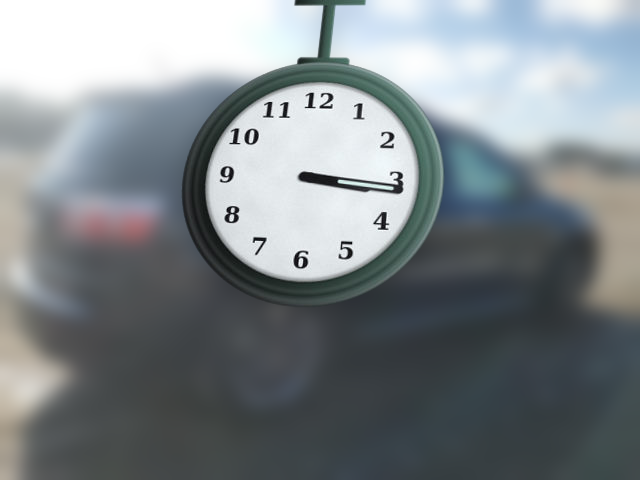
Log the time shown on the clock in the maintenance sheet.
3:16
